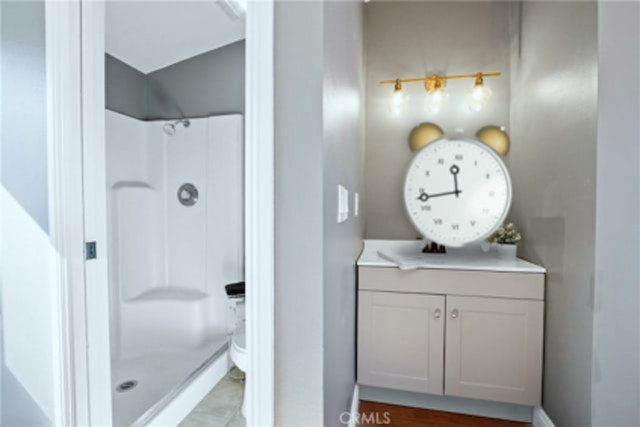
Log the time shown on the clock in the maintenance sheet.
11:43
